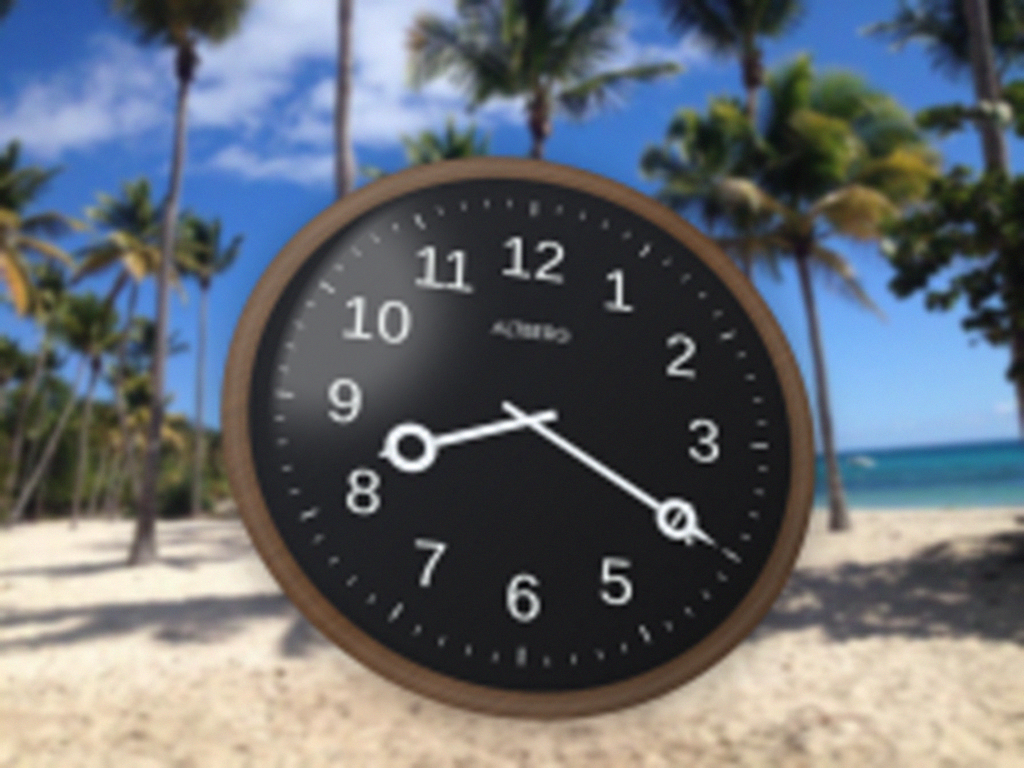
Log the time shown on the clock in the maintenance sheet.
8:20
